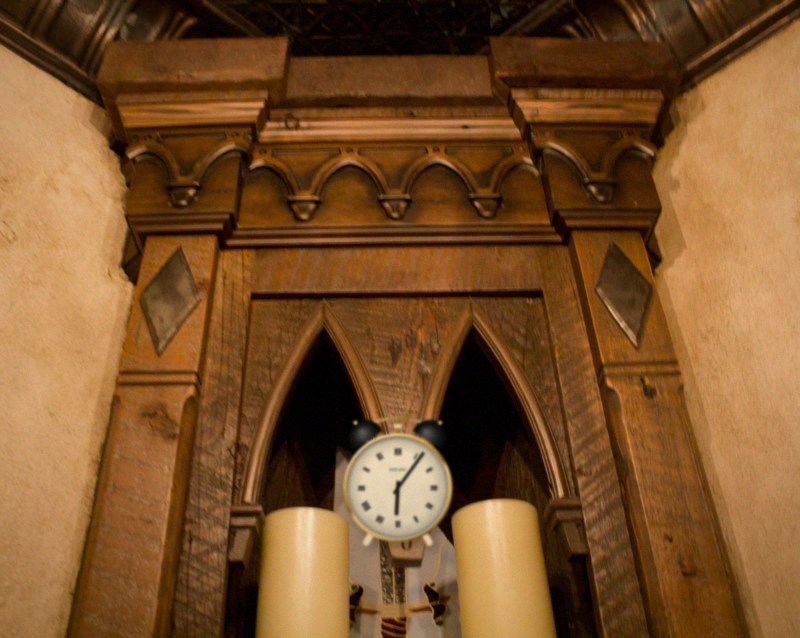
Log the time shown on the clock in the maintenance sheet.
6:06
